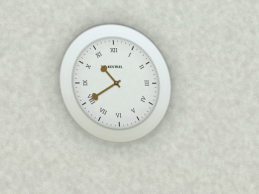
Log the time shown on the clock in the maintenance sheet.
10:40
